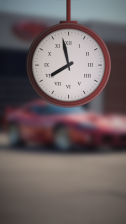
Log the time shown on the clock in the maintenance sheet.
7:58
